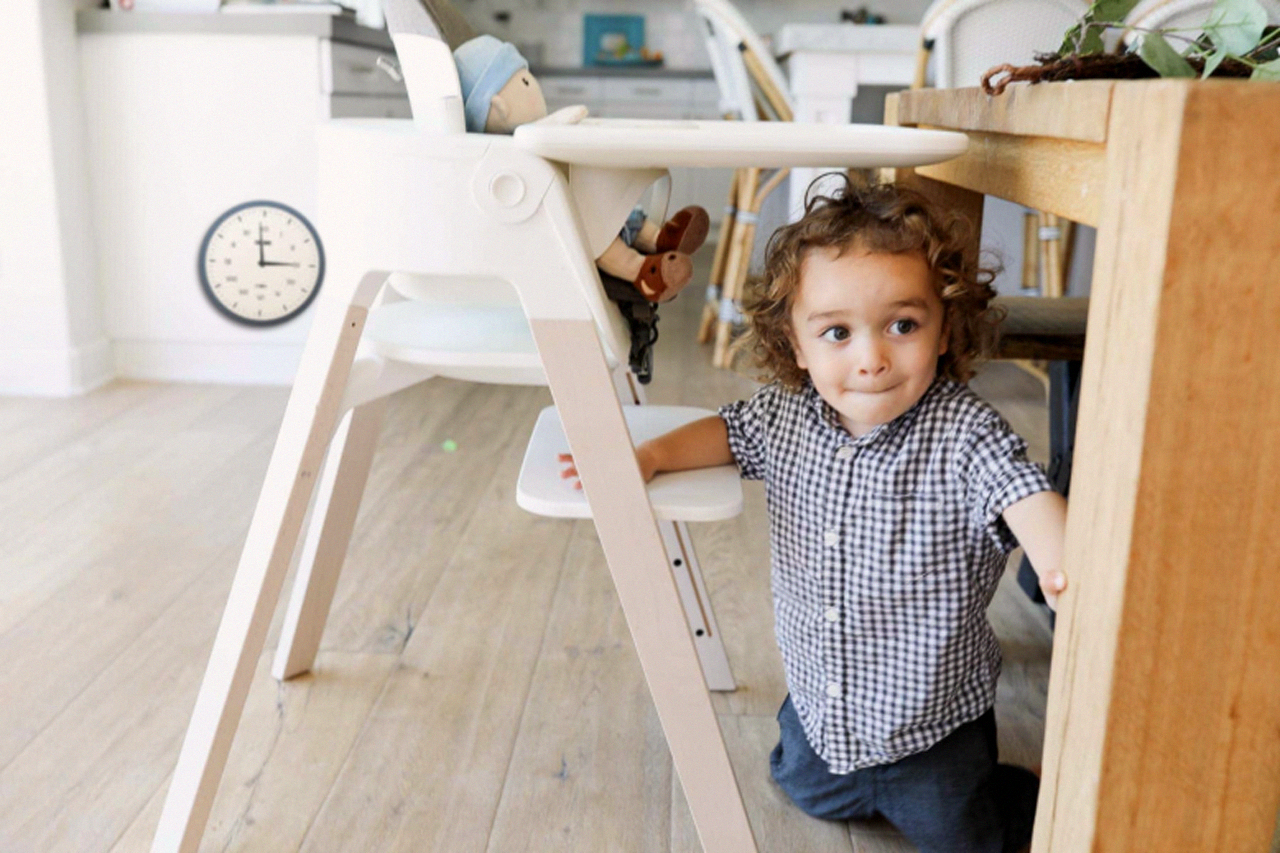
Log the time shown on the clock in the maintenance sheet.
2:59
